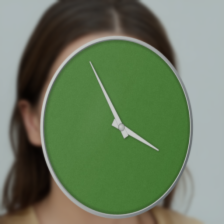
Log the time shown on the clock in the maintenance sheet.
3:55
